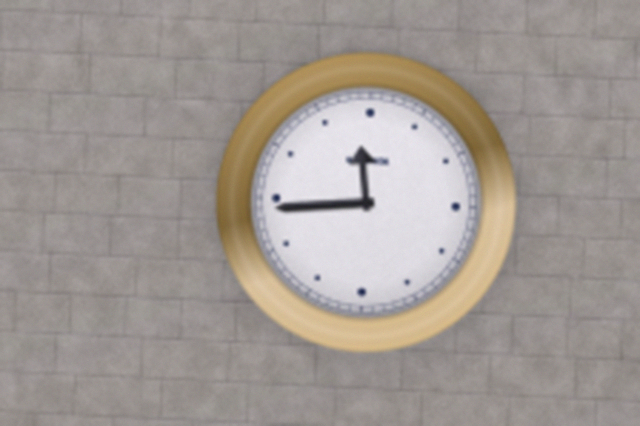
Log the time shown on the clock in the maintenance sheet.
11:44
